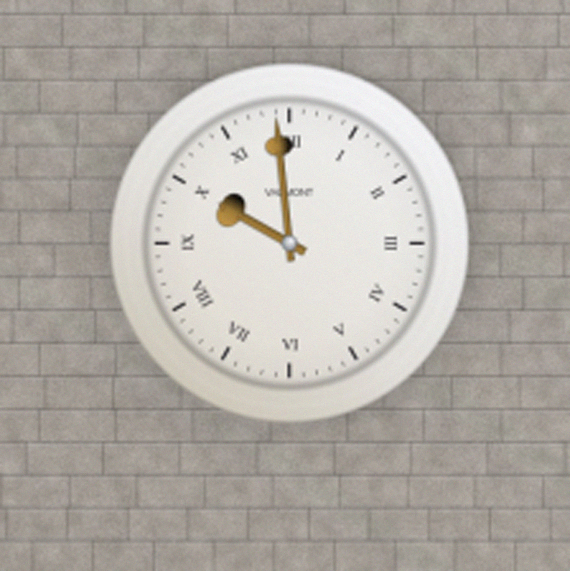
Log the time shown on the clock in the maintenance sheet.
9:59
